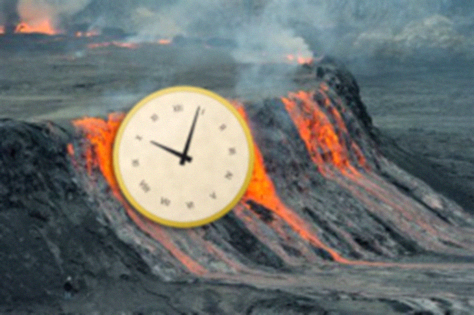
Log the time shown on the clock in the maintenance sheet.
10:04
